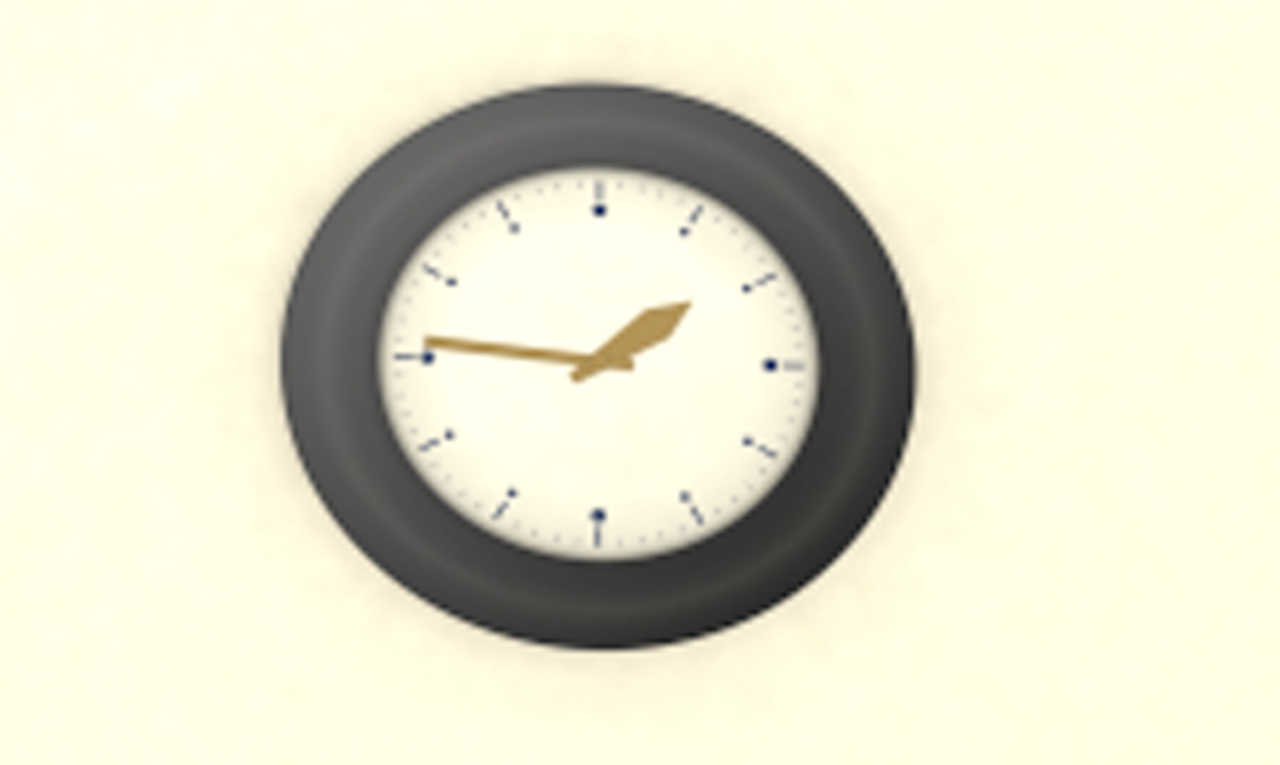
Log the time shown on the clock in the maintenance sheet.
1:46
